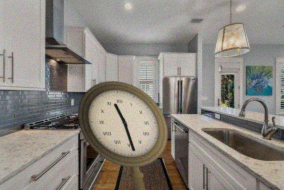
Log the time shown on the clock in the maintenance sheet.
11:29
